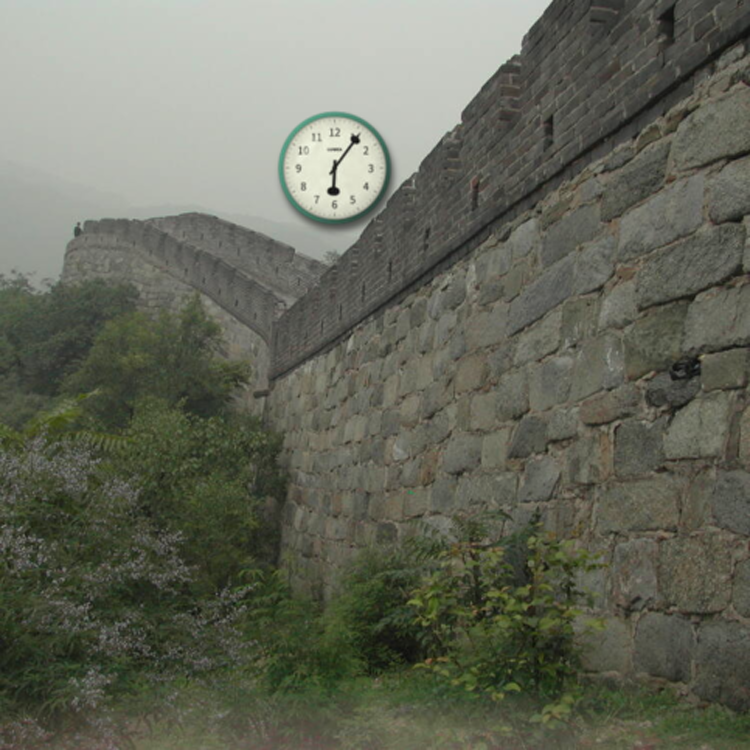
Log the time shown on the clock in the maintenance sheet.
6:06
